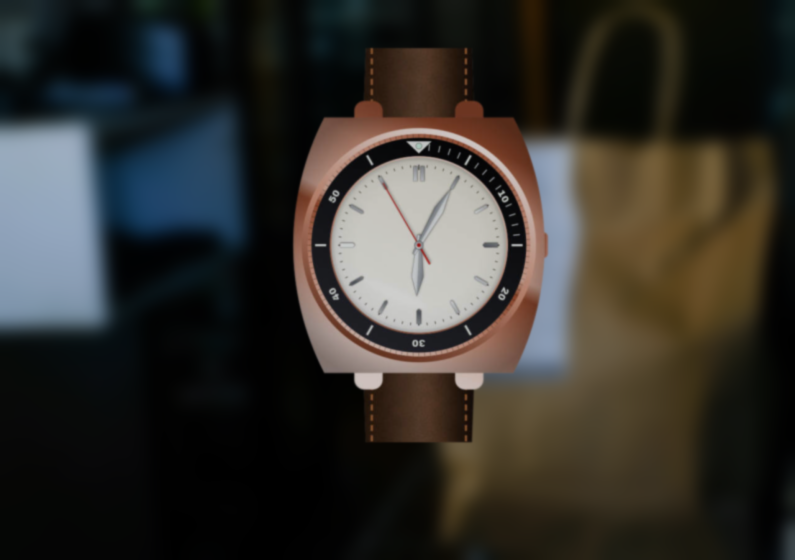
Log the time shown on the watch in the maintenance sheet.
6:04:55
